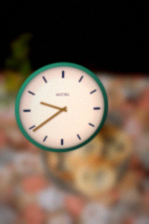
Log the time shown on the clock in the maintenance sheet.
9:39
